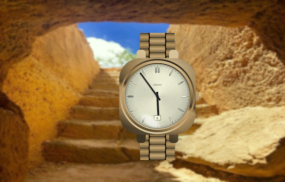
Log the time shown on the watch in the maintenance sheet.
5:54
